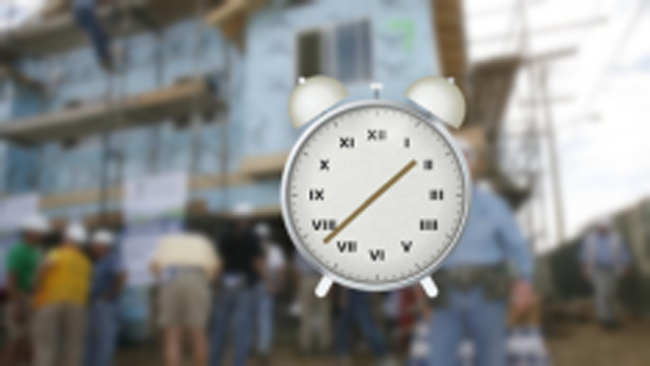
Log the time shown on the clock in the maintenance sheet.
1:38
